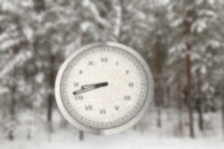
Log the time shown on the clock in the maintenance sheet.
8:42
